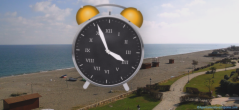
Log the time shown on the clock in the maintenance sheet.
3:56
